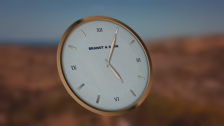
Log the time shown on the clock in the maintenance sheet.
5:05
